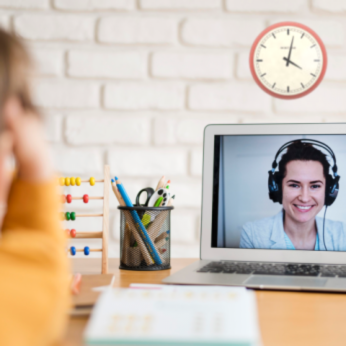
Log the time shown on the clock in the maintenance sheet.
4:02
